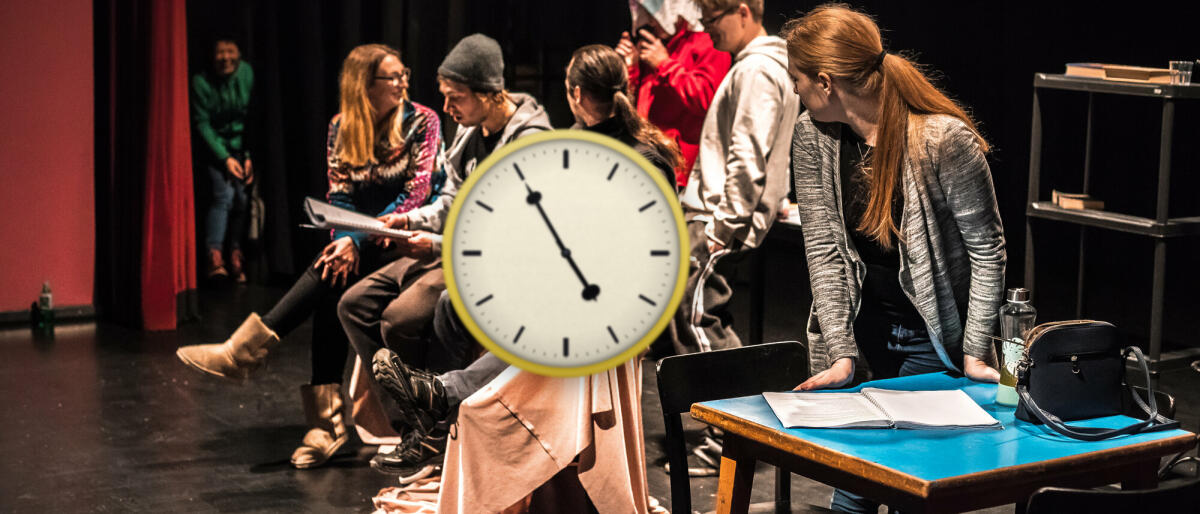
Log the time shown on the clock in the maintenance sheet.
4:55
